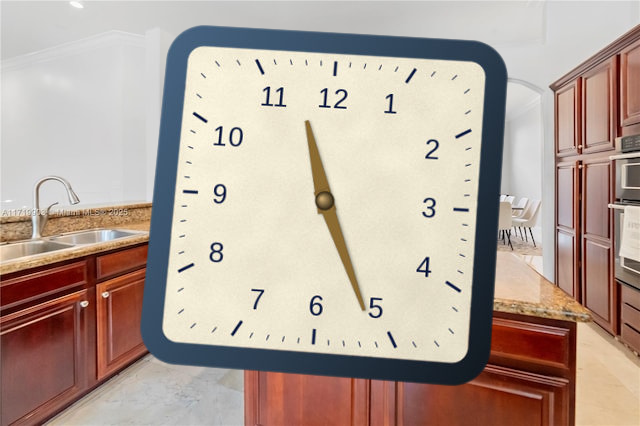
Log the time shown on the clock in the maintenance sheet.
11:26
